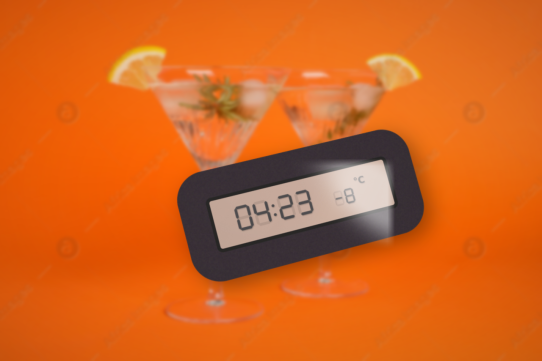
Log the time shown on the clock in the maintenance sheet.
4:23
